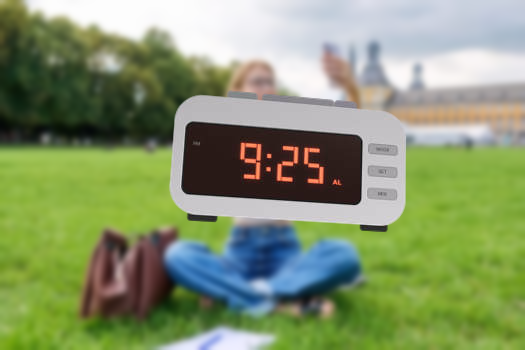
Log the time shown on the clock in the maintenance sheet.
9:25
